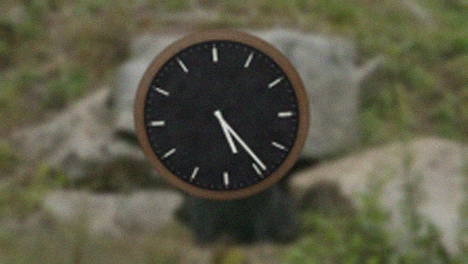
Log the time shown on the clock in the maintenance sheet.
5:24
